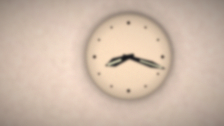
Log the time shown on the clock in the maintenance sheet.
8:18
